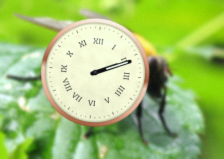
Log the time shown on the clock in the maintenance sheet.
2:11
